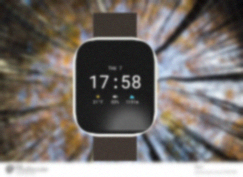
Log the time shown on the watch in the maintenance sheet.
17:58
